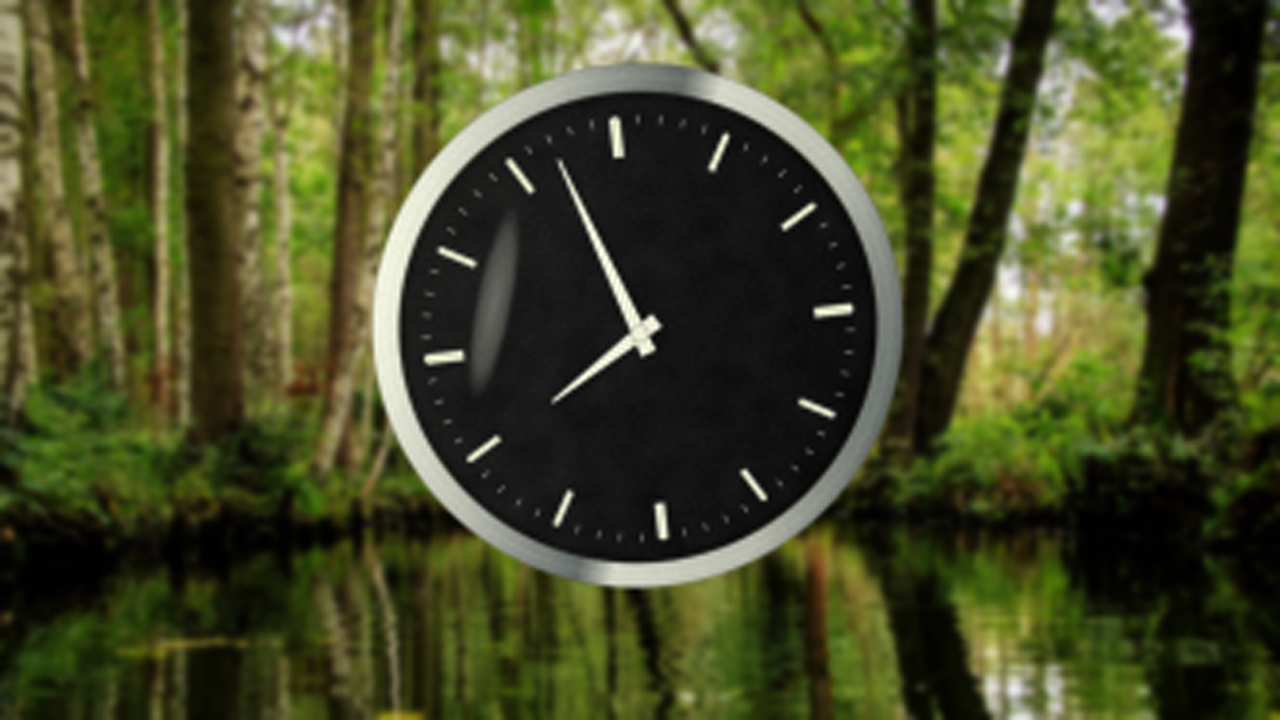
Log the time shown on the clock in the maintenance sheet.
7:57
